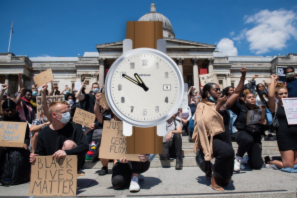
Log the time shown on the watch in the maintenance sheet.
10:50
